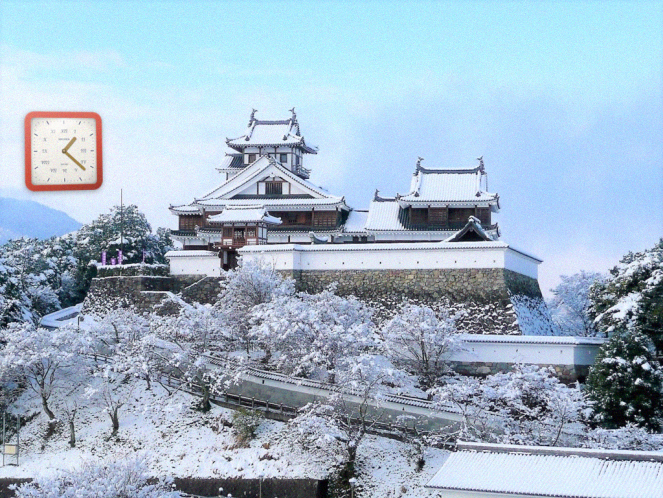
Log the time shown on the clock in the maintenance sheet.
1:22
